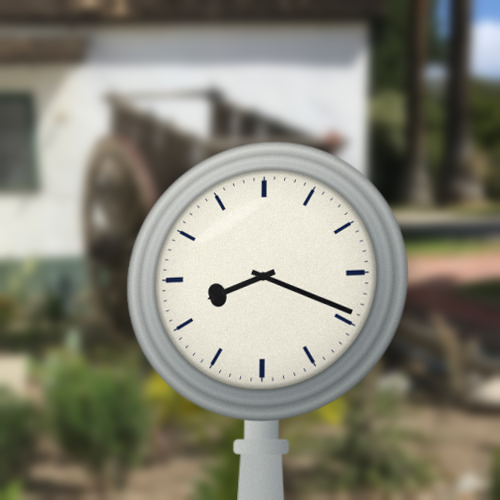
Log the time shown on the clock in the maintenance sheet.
8:19
